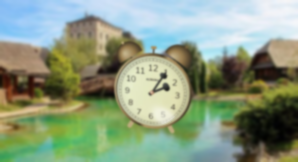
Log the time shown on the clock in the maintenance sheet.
2:05
